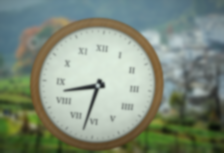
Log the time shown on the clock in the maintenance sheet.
8:32
